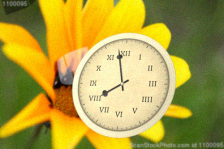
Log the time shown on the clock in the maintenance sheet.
7:58
